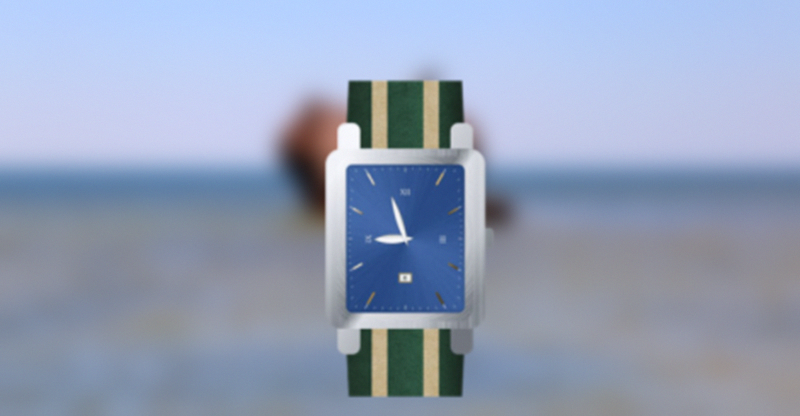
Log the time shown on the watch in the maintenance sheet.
8:57
